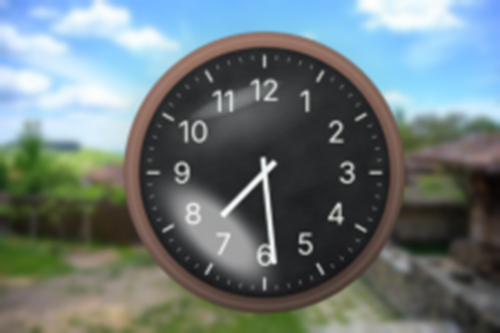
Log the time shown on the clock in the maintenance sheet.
7:29
